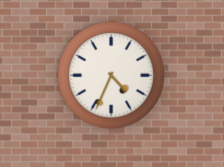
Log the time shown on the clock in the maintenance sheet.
4:34
